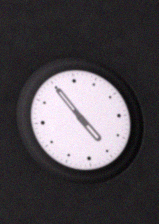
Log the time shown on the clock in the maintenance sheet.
4:55
